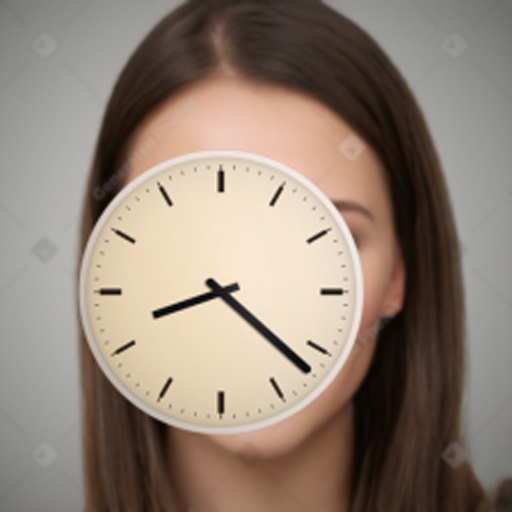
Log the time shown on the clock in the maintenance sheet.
8:22
